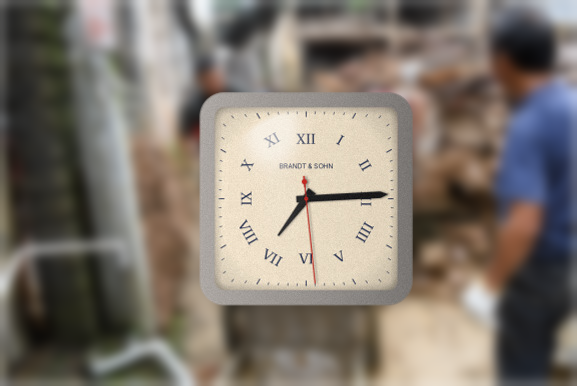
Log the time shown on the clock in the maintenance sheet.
7:14:29
